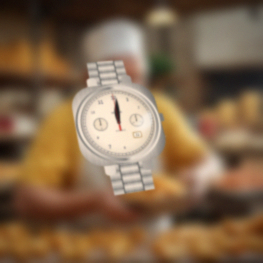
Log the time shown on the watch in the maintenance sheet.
12:01
